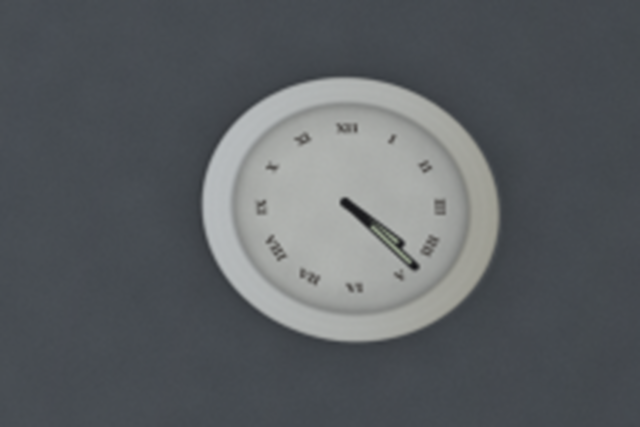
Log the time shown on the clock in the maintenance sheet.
4:23
